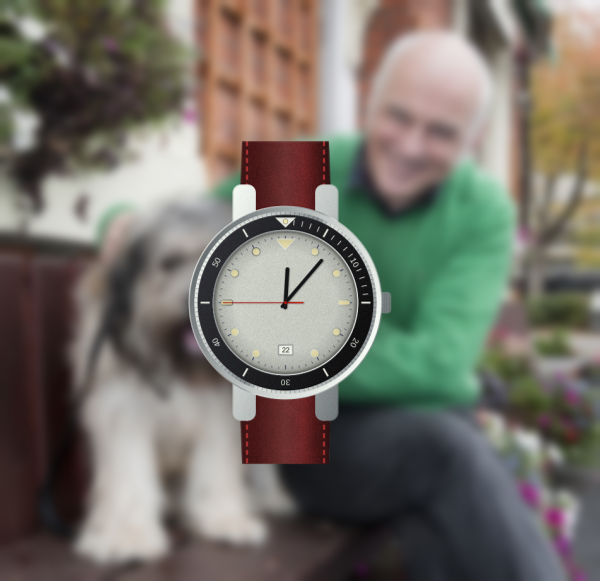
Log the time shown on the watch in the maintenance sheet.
12:06:45
